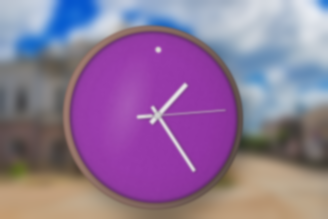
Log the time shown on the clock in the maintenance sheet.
1:24:14
